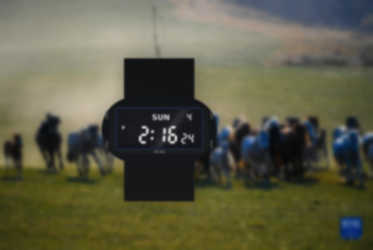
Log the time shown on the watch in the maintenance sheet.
2:16:24
